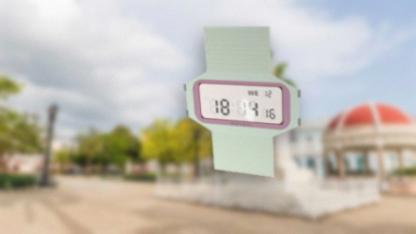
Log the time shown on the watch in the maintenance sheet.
18:14:16
